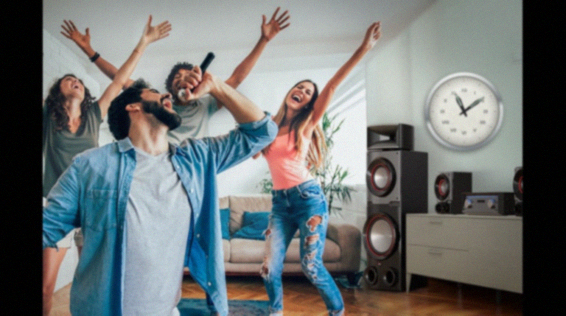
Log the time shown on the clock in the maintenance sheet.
11:09
